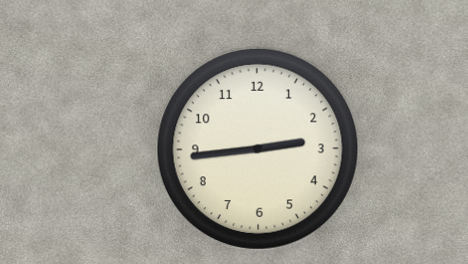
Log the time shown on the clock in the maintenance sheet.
2:44
